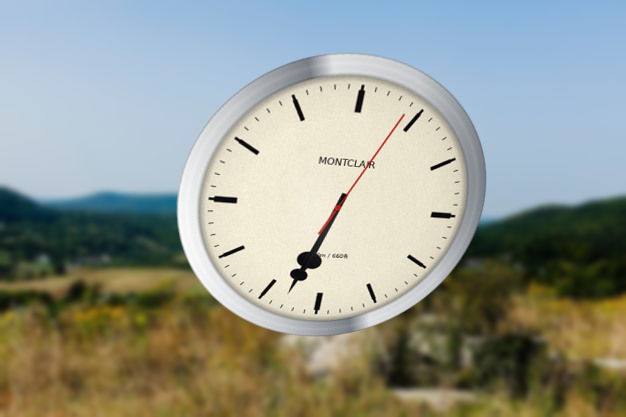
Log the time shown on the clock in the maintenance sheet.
6:33:04
